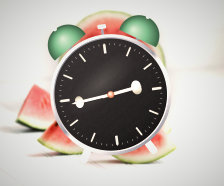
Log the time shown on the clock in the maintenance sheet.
2:44
